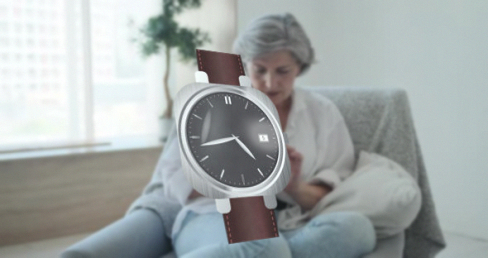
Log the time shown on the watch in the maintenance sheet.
4:43
